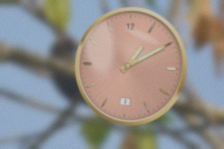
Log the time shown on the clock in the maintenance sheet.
1:10
